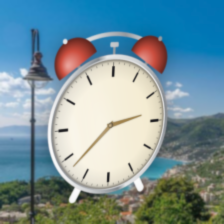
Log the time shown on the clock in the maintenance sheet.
2:38
